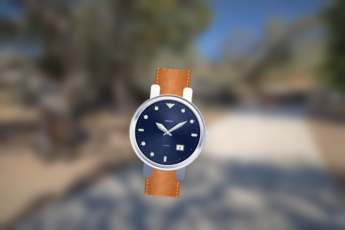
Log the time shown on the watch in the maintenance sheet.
10:09
